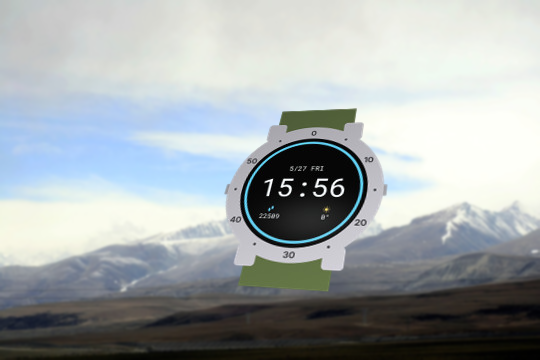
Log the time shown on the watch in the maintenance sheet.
15:56
